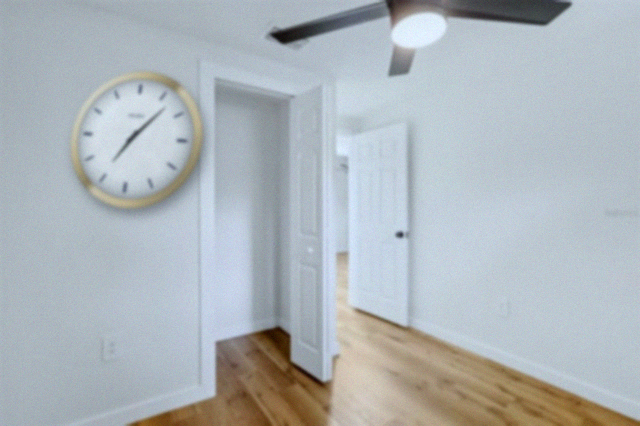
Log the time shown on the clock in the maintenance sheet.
7:07
